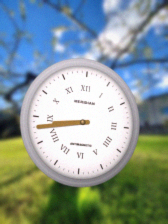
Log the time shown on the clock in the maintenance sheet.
8:43
